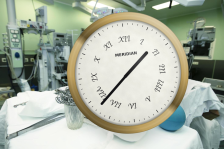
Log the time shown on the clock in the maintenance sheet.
1:38
